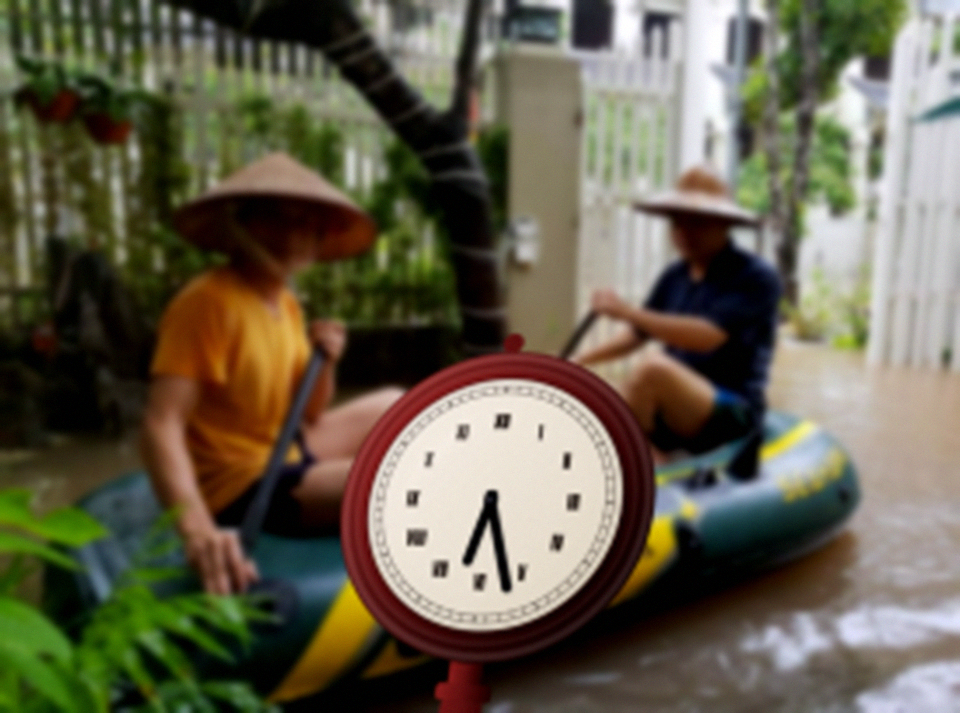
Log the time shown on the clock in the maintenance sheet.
6:27
